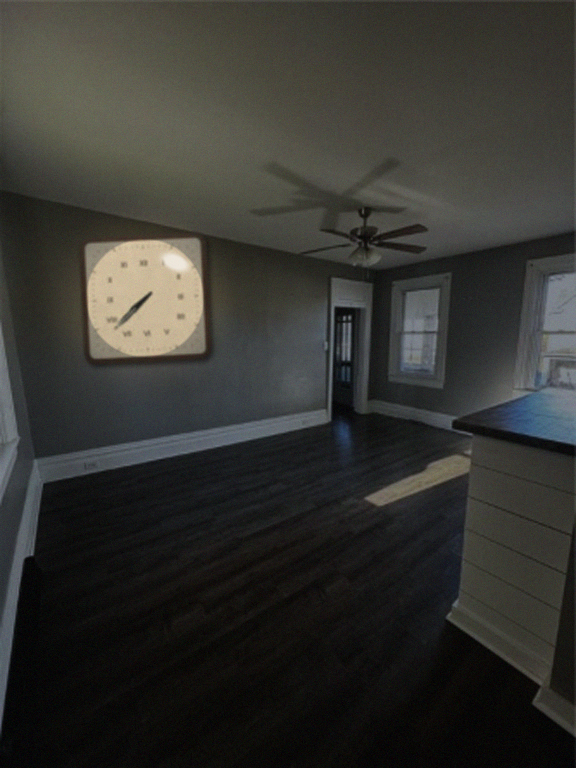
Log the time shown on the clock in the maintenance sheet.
7:38
